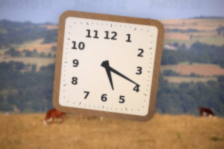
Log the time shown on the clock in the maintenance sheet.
5:19
